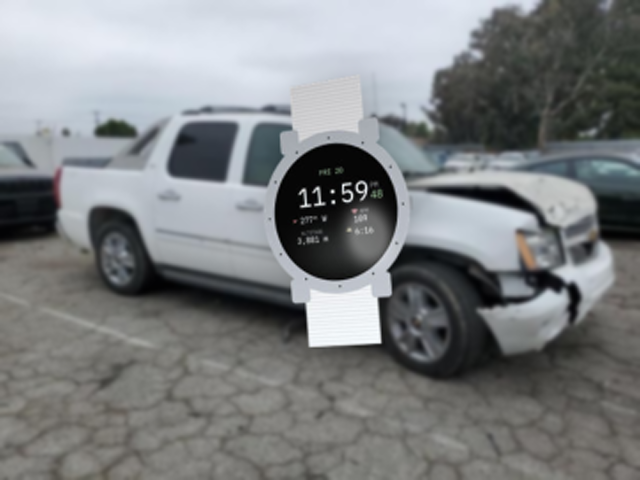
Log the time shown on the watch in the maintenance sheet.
11:59
